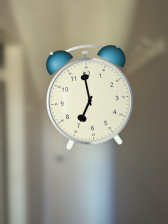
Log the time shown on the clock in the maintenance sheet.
6:59
